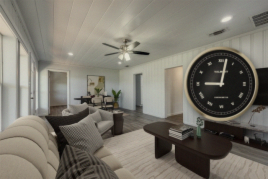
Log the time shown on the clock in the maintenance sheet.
9:02
